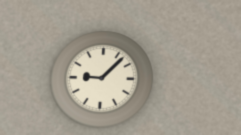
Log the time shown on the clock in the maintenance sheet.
9:07
